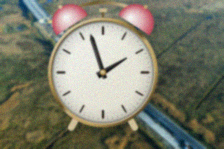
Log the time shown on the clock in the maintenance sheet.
1:57
